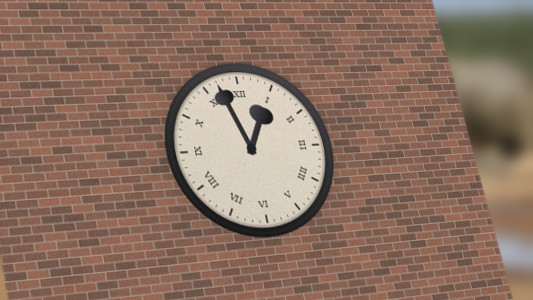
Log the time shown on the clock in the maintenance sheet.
12:57
